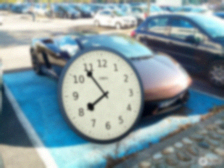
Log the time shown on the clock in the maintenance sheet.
7:54
